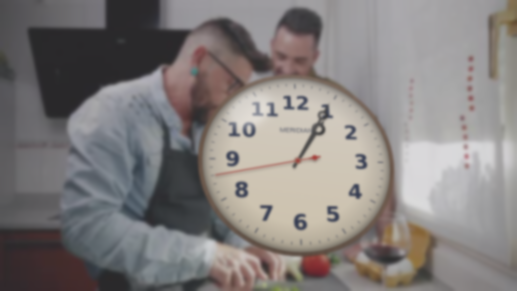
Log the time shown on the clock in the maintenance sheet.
1:04:43
